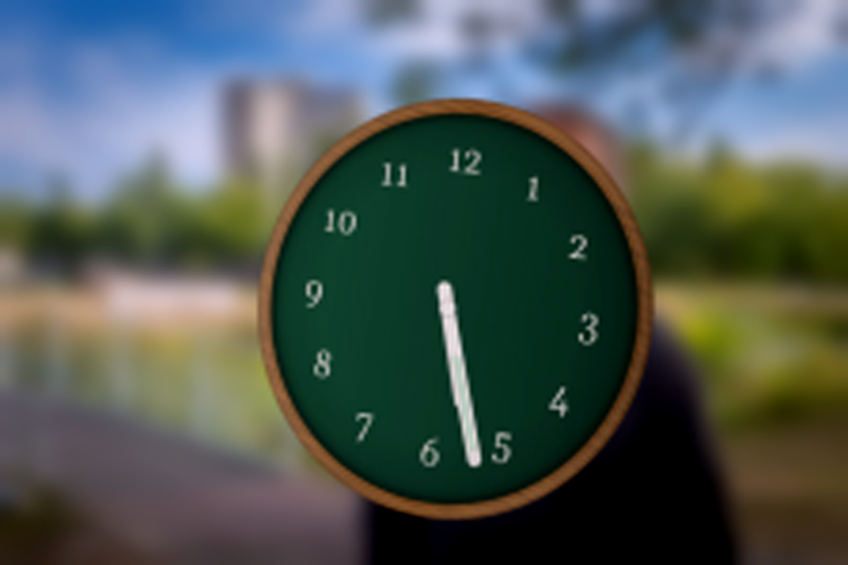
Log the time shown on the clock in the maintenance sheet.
5:27
